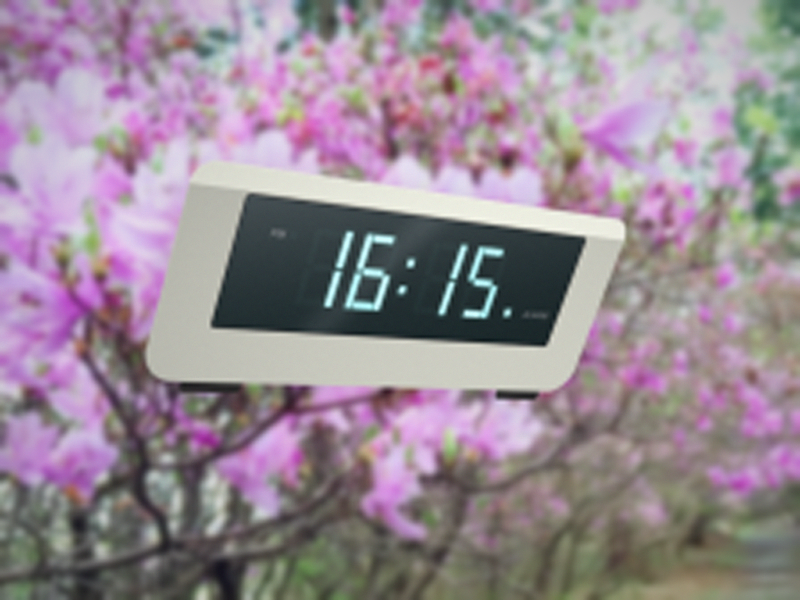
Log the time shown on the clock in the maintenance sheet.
16:15
